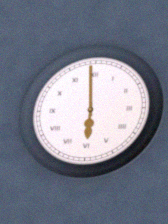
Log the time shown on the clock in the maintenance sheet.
5:59
